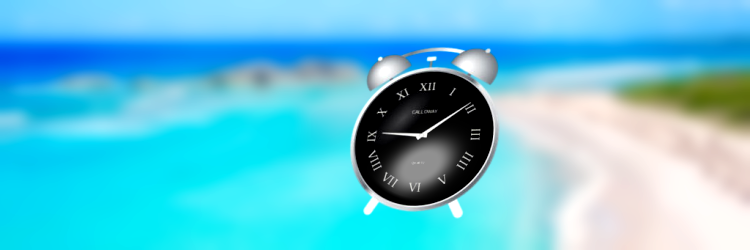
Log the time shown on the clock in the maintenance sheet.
9:09
